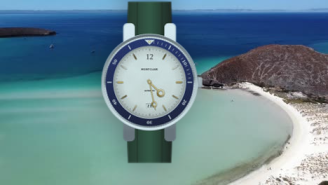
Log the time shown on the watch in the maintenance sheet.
4:28
